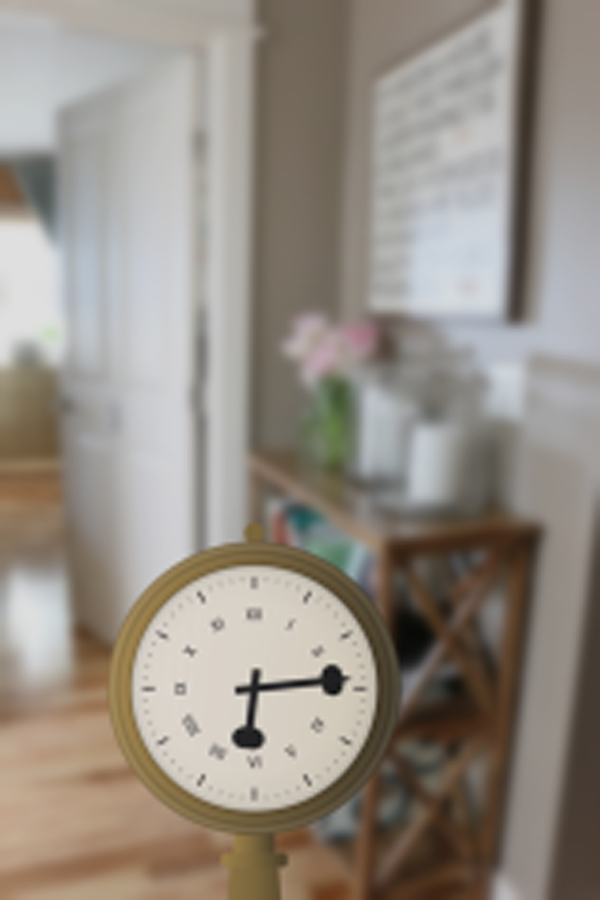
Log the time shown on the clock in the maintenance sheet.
6:14
